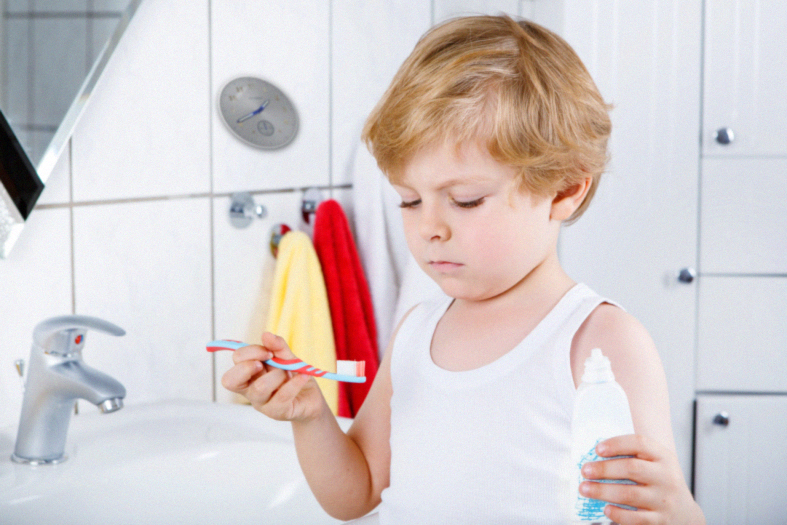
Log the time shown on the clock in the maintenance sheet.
1:41
